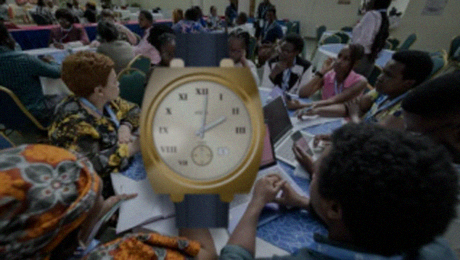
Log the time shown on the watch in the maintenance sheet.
2:01
